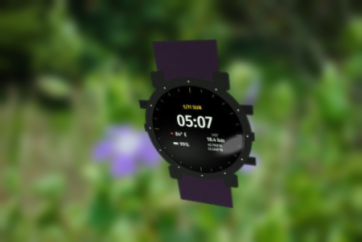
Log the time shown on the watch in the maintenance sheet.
5:07
